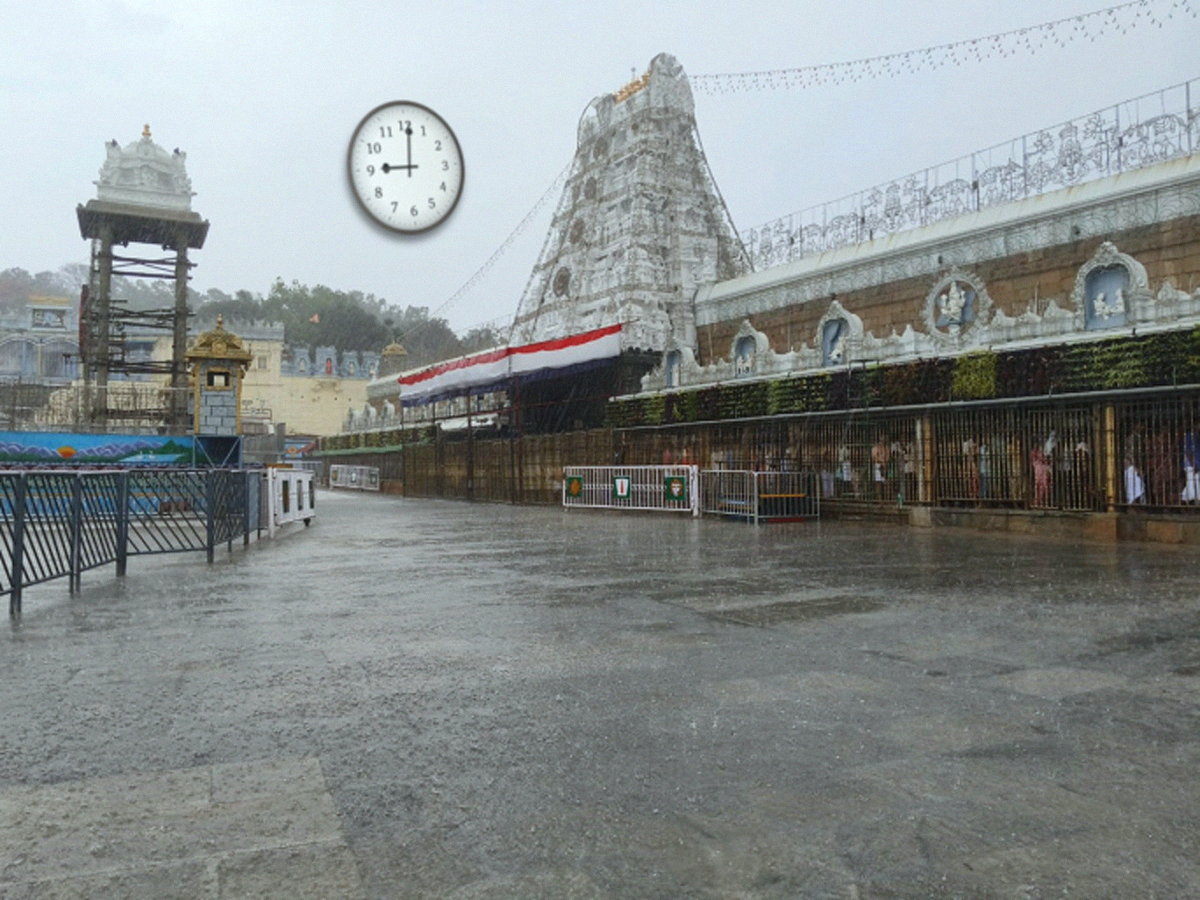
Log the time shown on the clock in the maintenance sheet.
9:01
